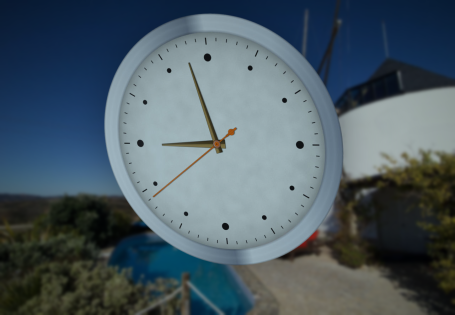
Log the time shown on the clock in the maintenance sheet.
8:57:39
